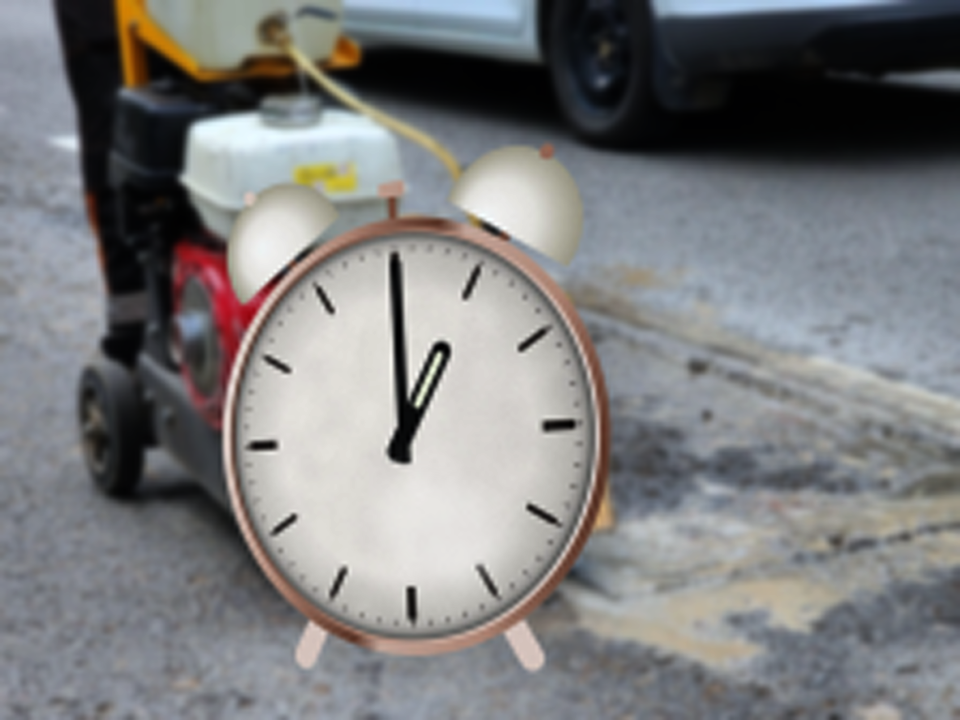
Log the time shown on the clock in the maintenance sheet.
1:00
